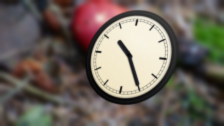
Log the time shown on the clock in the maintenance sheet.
10:25
